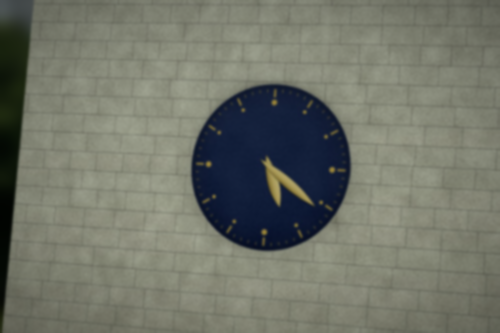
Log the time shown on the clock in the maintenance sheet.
5:21
